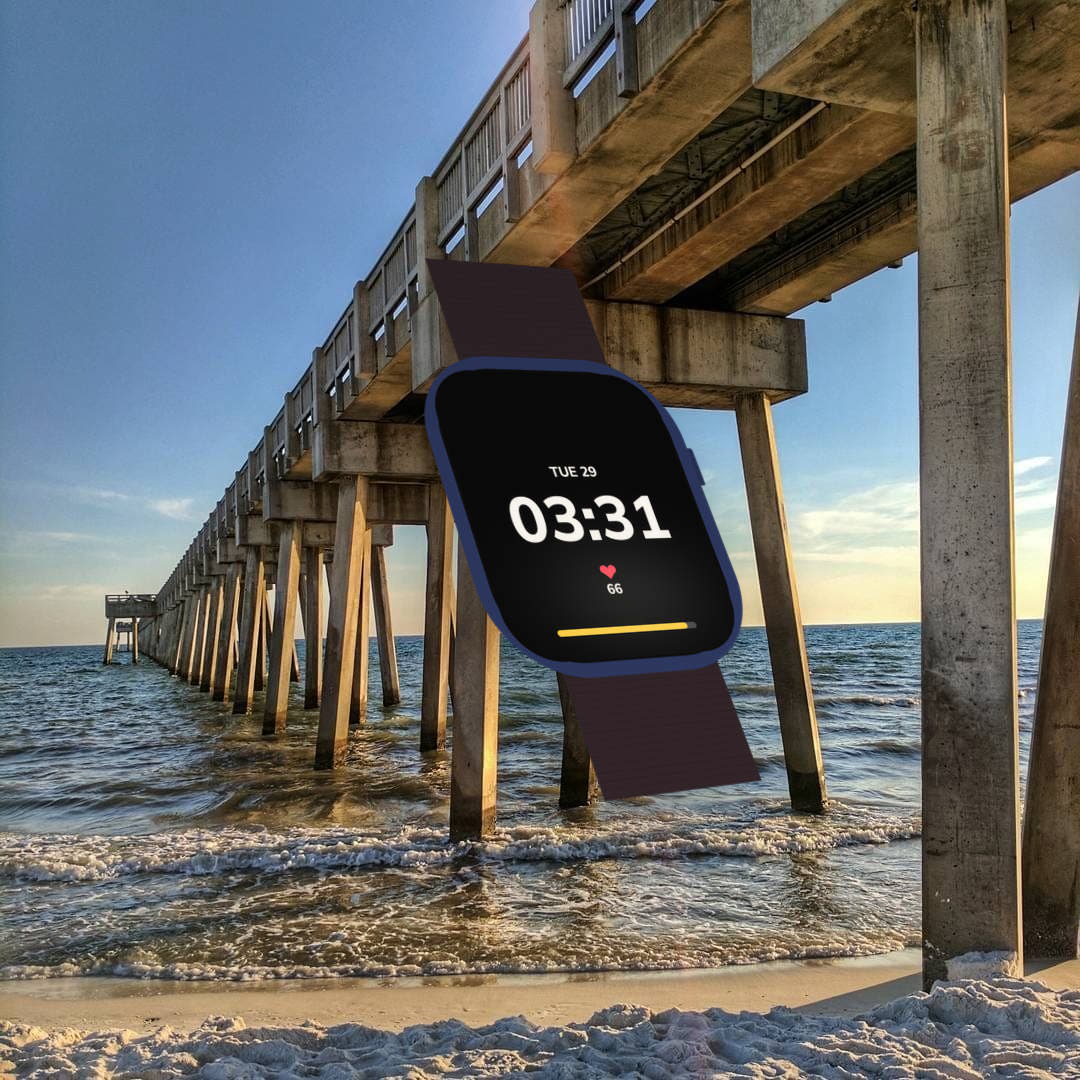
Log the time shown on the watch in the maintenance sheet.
3:31
